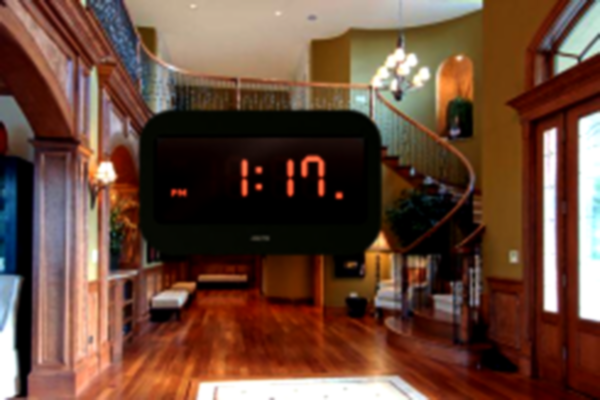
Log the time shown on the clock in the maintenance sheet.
1:17
